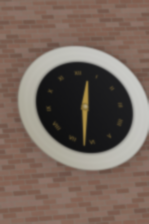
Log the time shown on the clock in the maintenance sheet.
12:32
